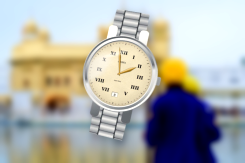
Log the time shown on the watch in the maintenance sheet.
1:58
